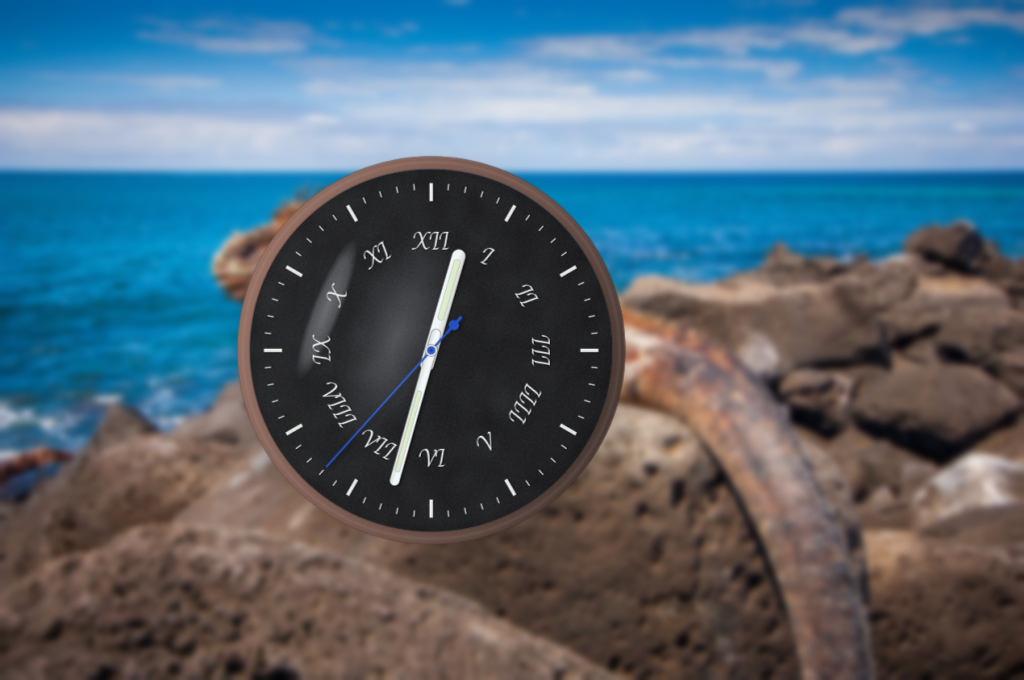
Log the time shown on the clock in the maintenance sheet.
12:32:37
